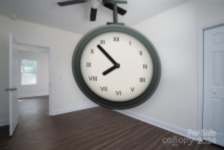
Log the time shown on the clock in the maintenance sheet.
7:53
